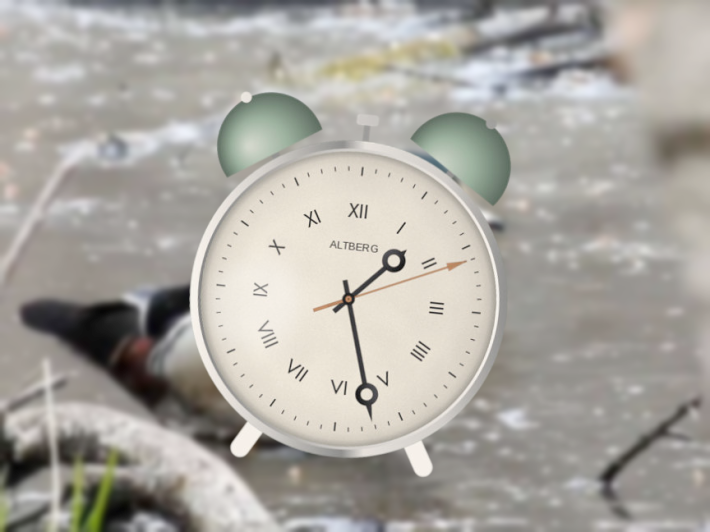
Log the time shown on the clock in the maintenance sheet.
1:27:11
